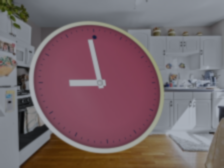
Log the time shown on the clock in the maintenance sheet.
8:59
